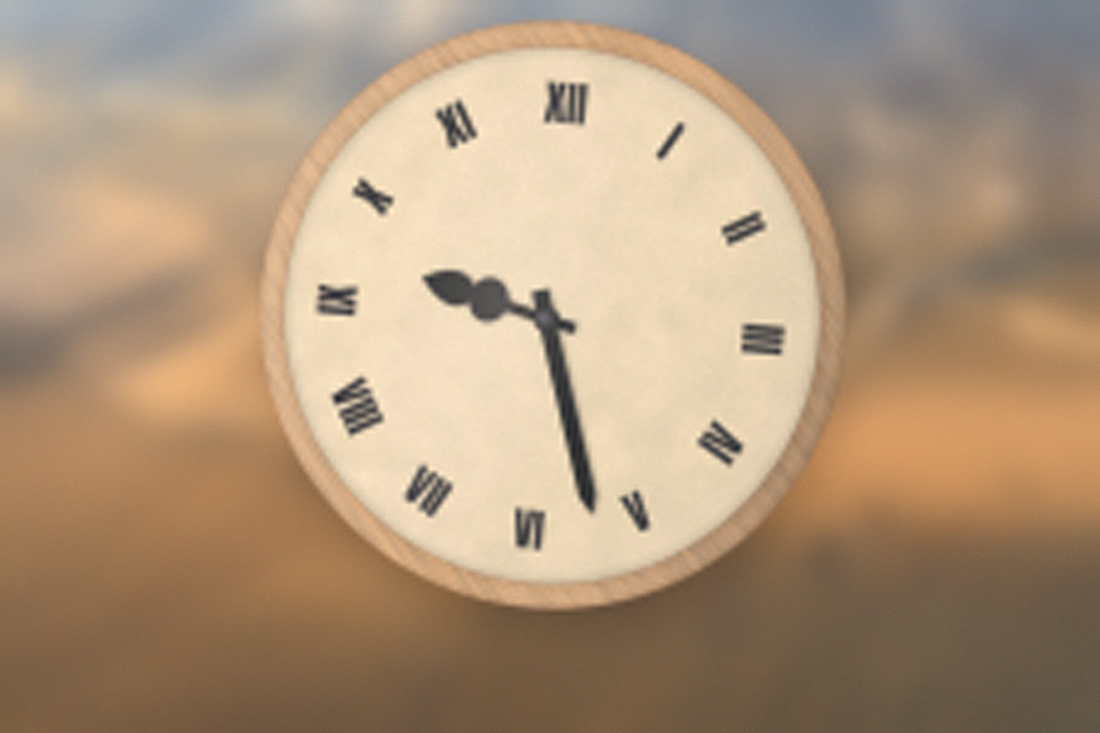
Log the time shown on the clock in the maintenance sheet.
9:27
